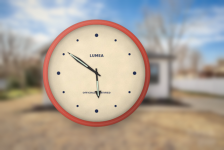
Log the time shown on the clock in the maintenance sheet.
5:51
